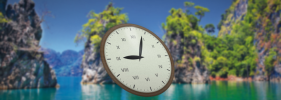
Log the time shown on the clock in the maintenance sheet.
9:04
